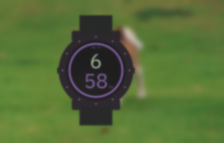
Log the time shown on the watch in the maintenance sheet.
6:58
